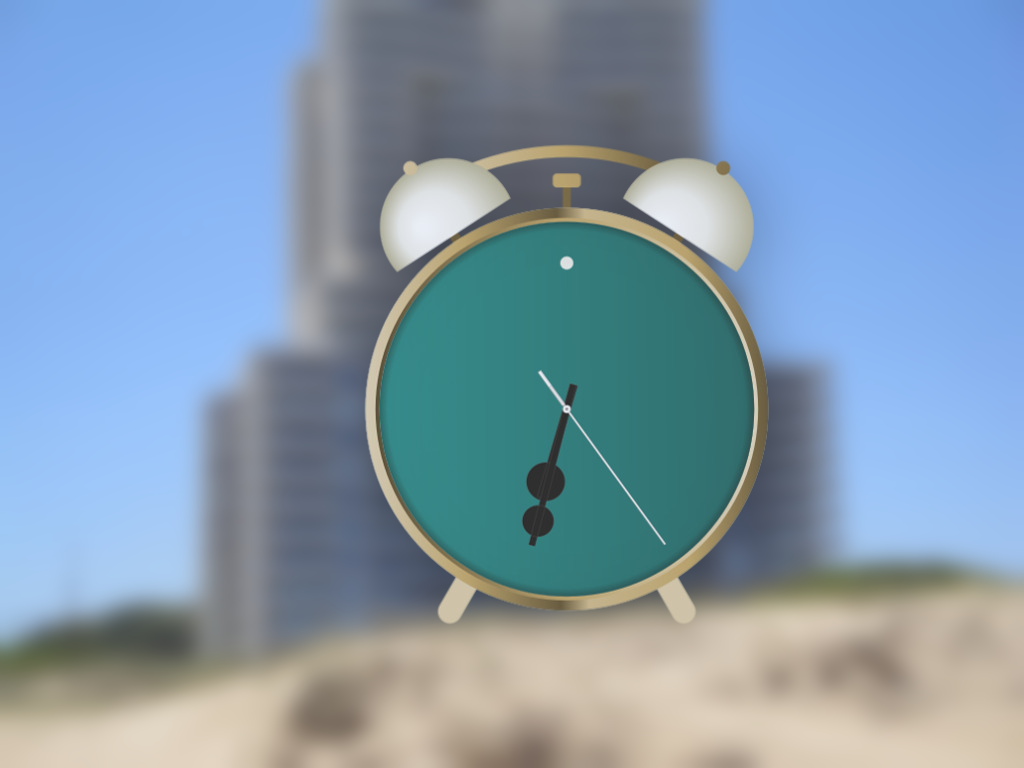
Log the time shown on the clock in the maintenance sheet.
6:32:24
